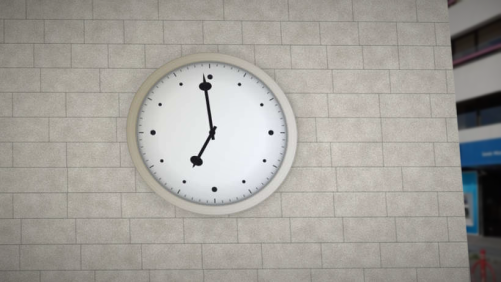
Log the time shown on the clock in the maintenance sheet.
6:59
